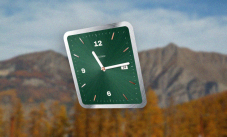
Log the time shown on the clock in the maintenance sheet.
11:14
